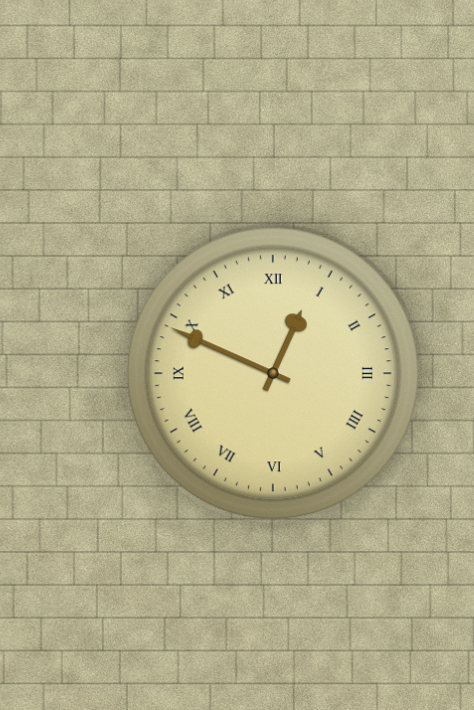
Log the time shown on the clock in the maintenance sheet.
12:49
